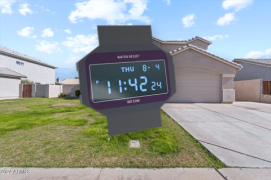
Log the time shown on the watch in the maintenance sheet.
11:42:24
